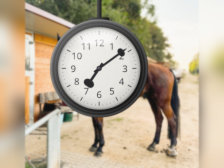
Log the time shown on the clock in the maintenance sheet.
7:09
